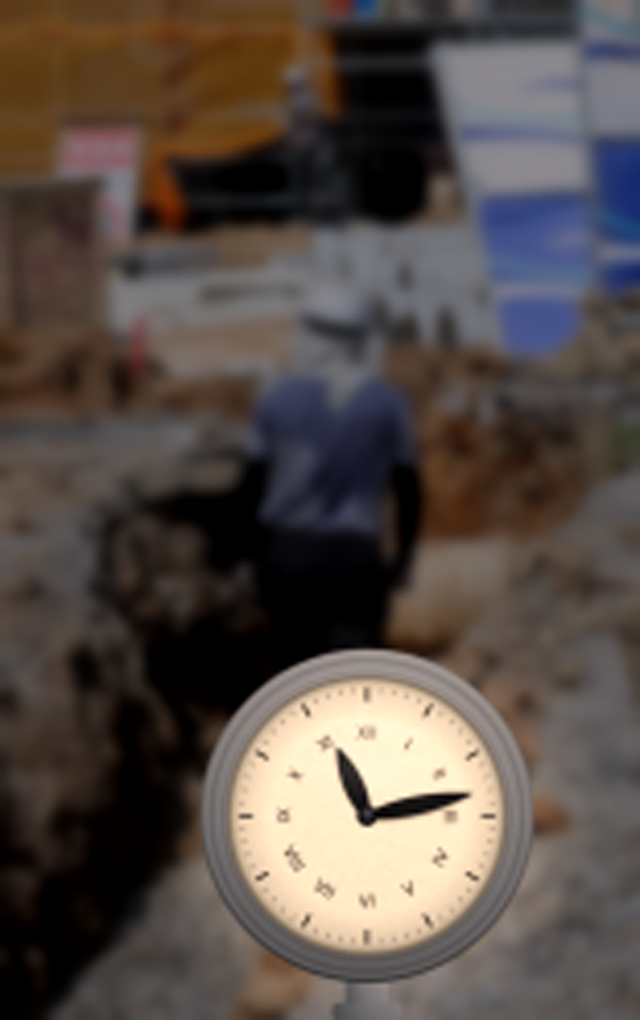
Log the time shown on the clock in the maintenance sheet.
11:13
